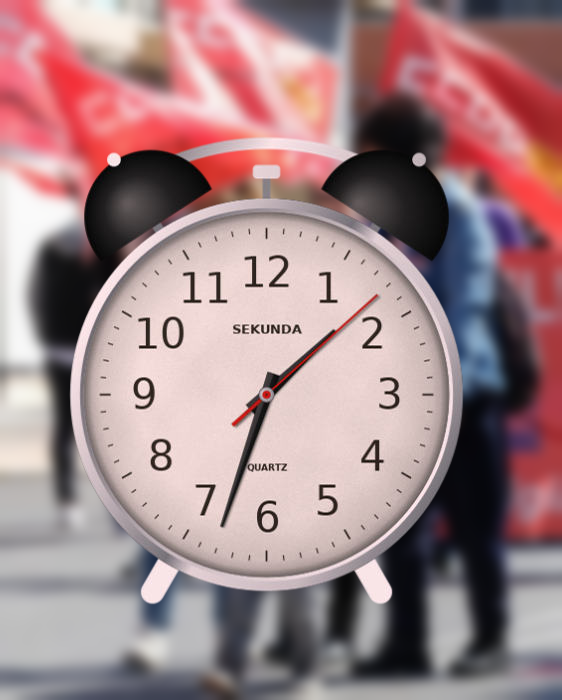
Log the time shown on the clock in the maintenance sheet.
1:33:08
